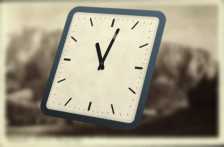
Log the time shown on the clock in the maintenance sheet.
11:02
